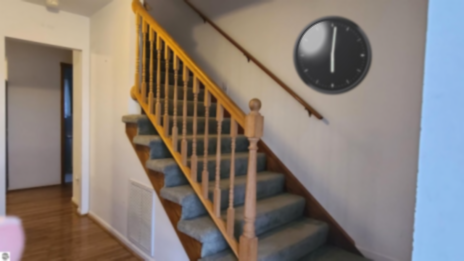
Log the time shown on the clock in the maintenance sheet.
6:01
